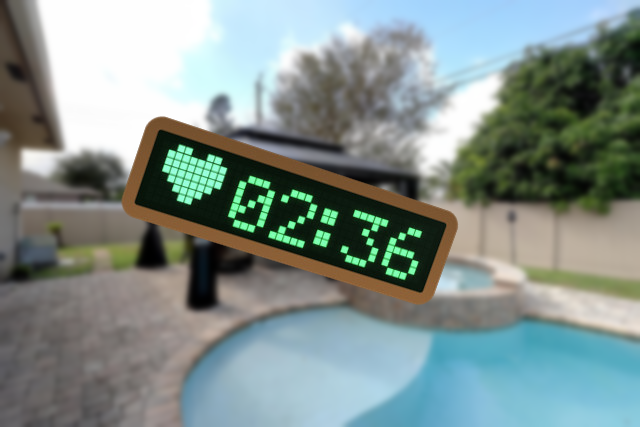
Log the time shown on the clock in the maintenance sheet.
2:36
